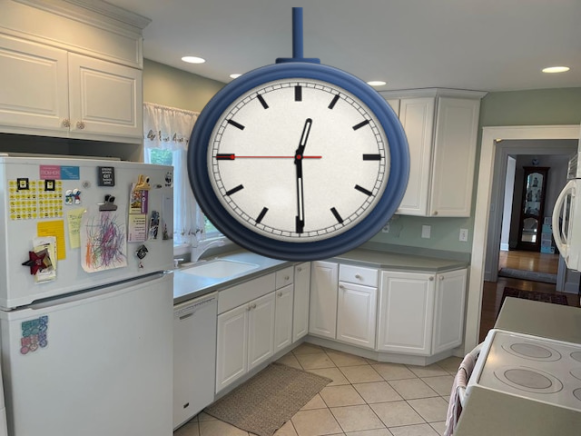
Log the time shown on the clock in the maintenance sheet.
12:29:45
